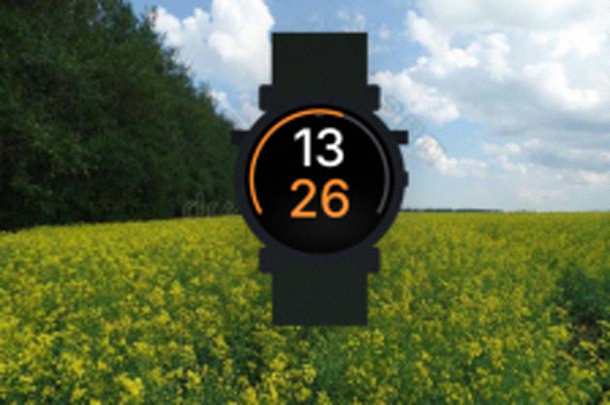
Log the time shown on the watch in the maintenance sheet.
13:26
